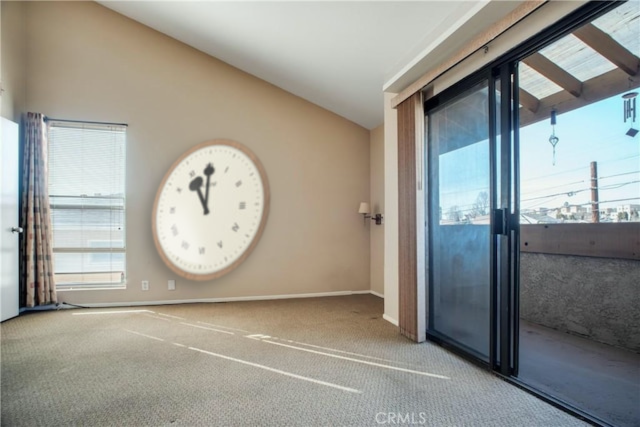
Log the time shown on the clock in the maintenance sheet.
11:00
